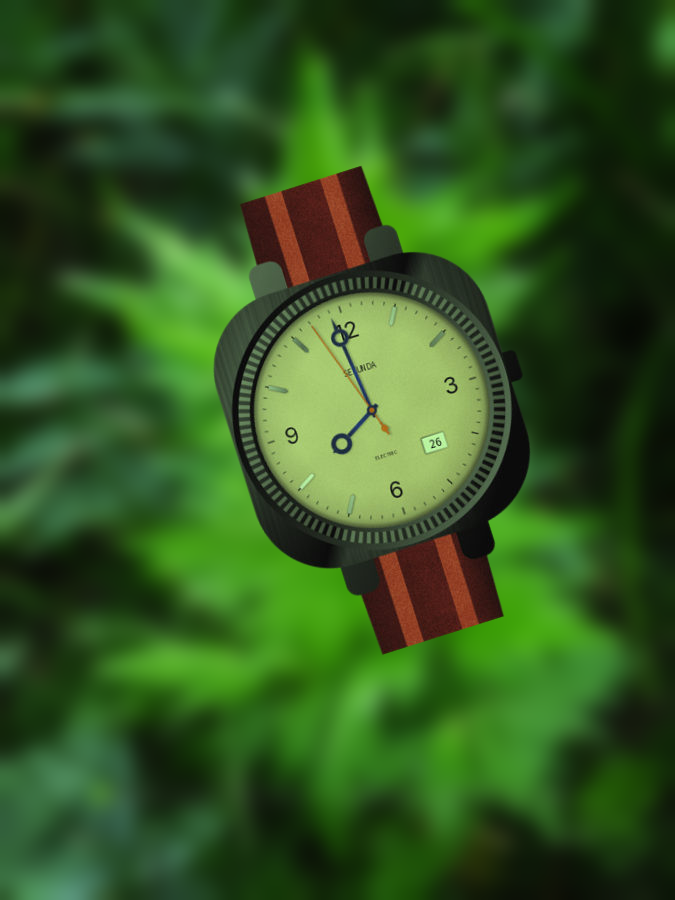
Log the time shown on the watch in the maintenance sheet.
7:58:57
